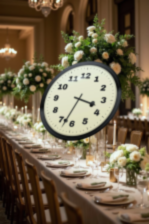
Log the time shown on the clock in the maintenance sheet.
3:33
